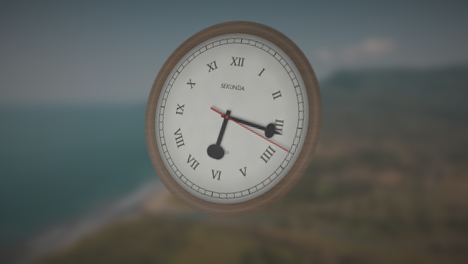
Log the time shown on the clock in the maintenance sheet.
6:16:18
